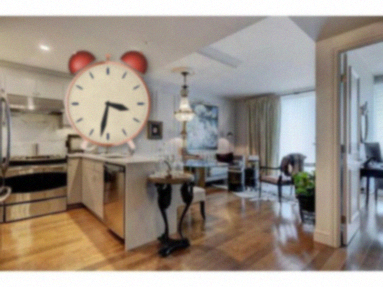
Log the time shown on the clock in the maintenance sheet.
3:32
